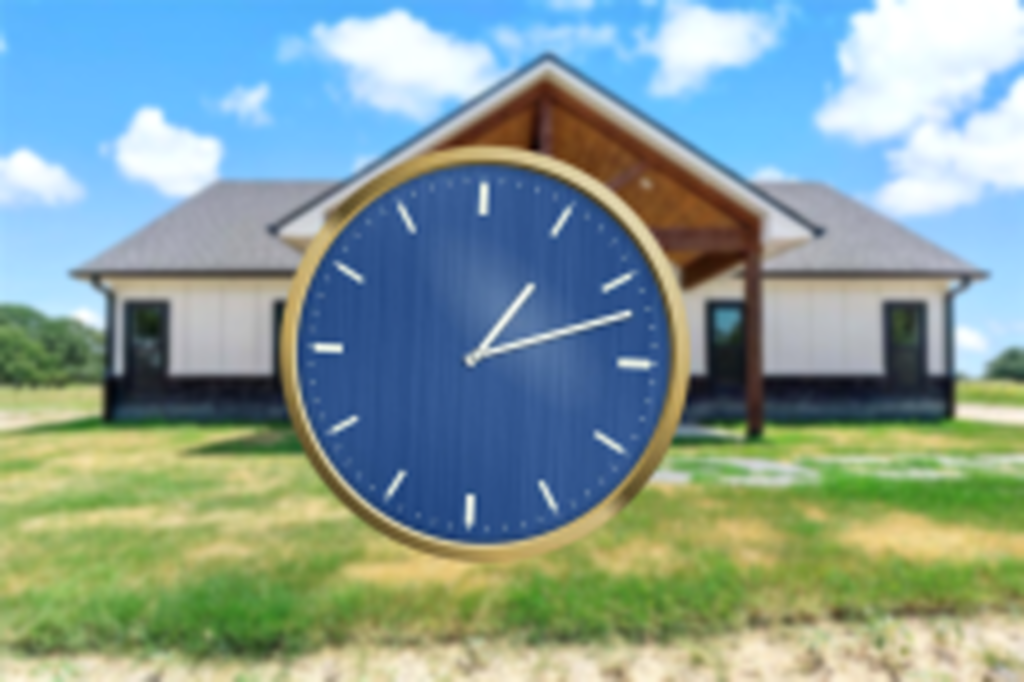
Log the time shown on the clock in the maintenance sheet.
1:12
